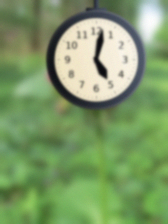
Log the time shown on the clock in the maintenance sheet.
5:02
